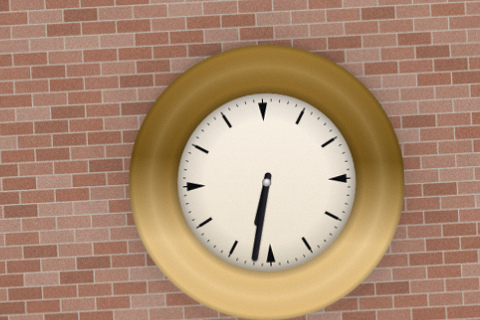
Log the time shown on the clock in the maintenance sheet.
6:32
